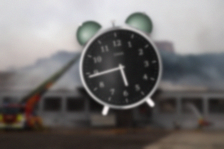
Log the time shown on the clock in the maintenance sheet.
5:44
